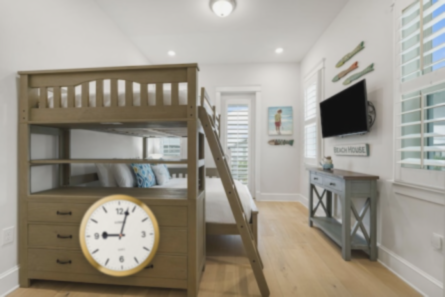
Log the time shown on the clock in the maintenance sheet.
9:03
